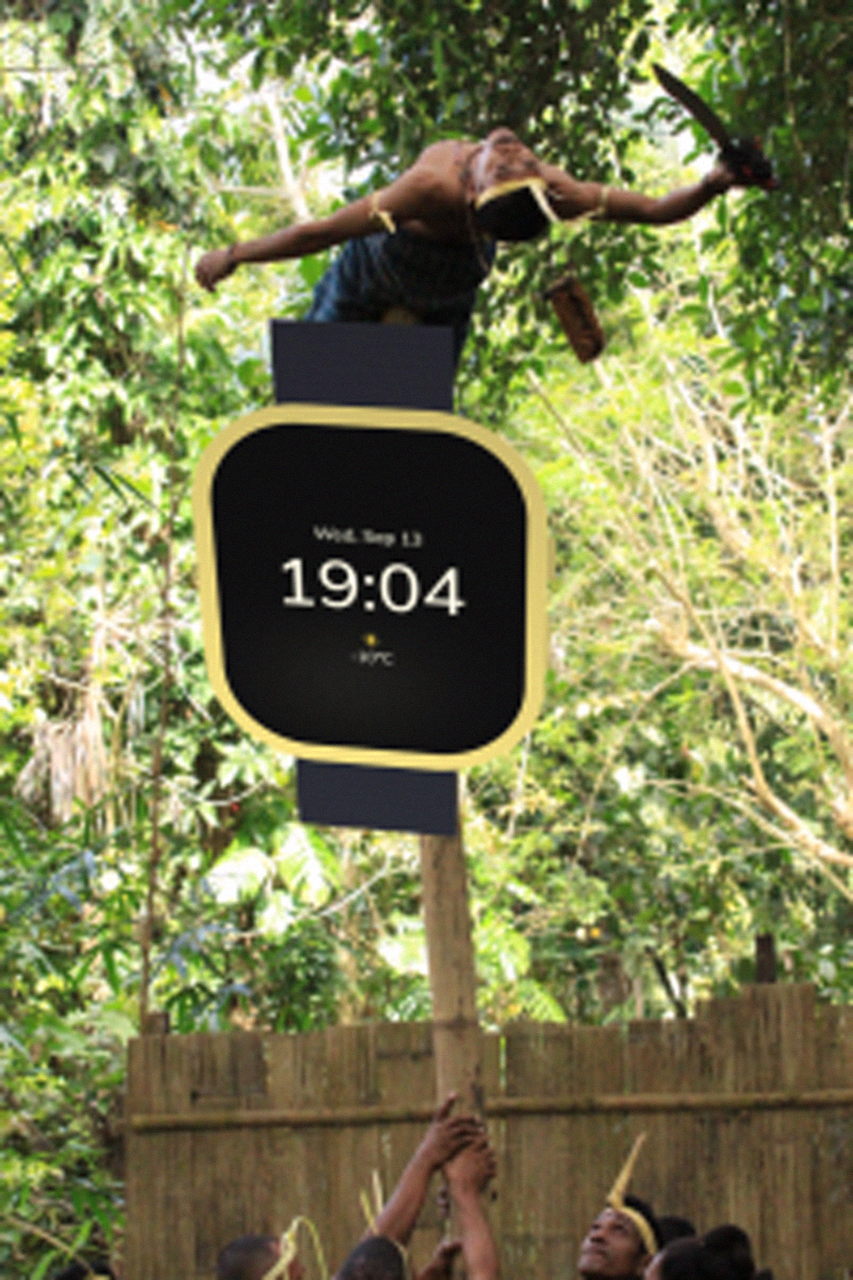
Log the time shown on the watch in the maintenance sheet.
19:04
